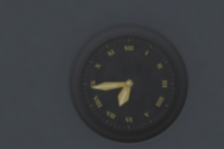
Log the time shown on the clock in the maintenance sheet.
6:44
